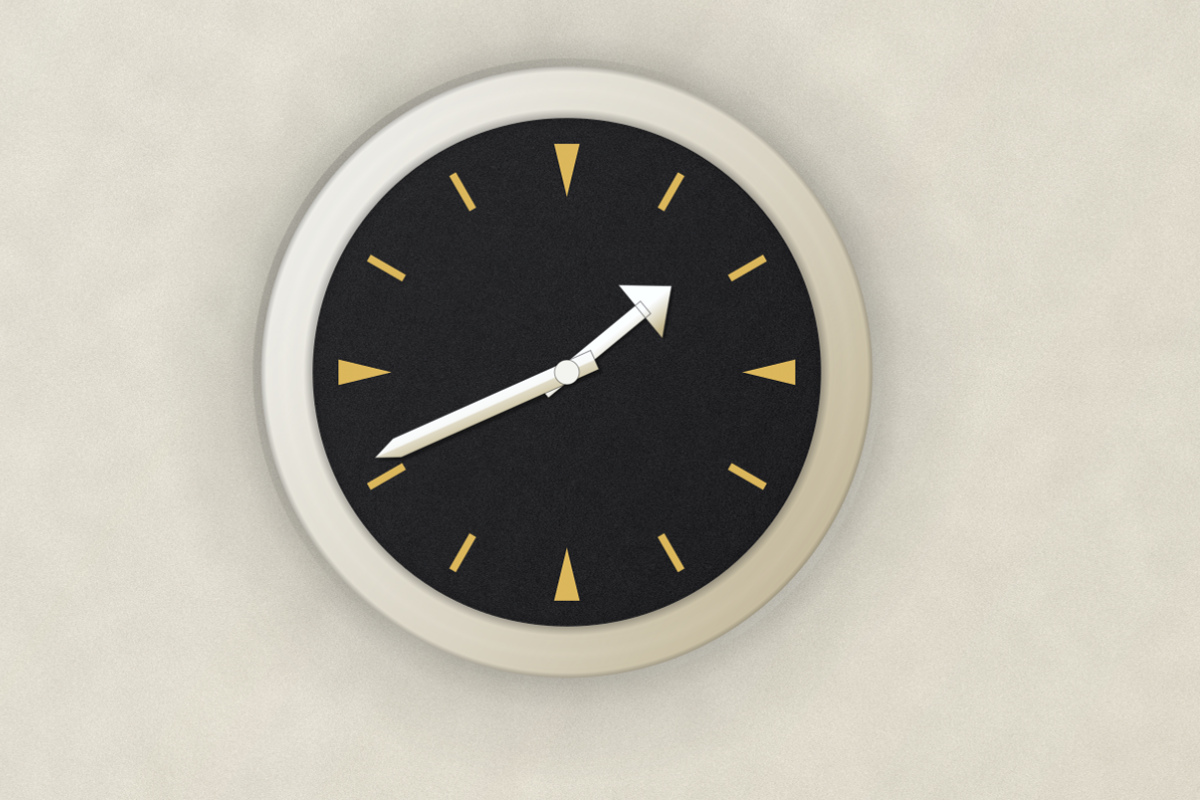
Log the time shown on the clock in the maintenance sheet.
1:41
